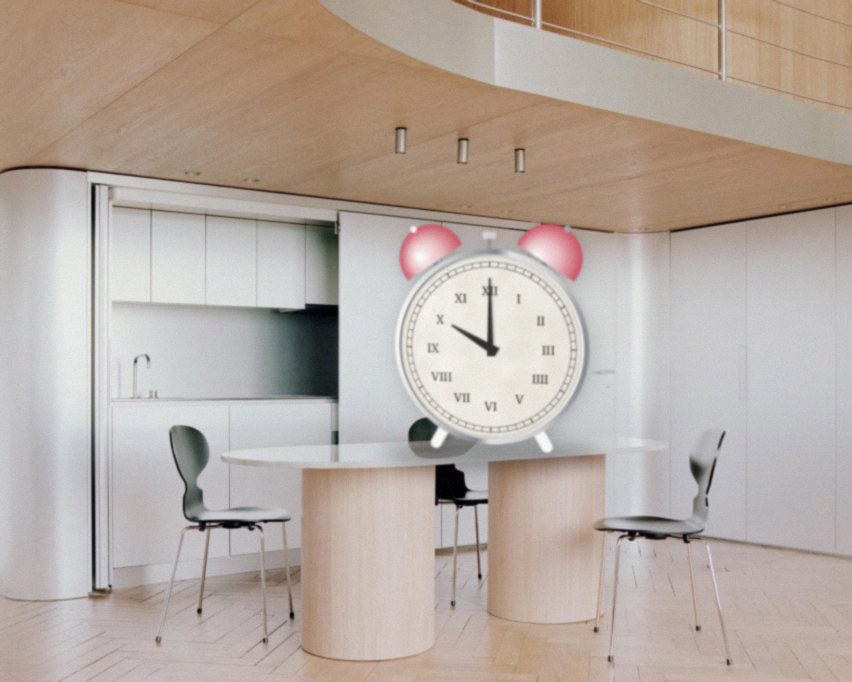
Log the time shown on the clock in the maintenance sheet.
10:00
